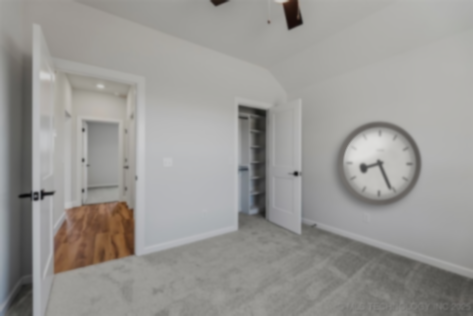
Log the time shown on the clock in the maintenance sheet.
8:26
